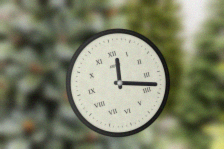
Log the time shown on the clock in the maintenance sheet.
12:18
